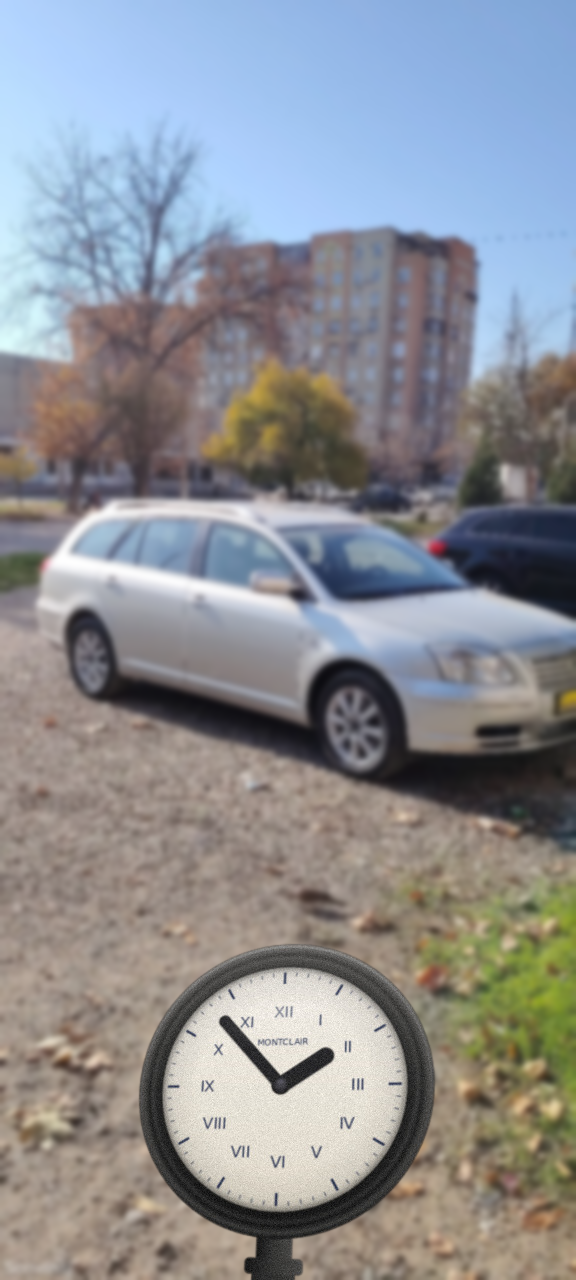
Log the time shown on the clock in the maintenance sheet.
1:53
